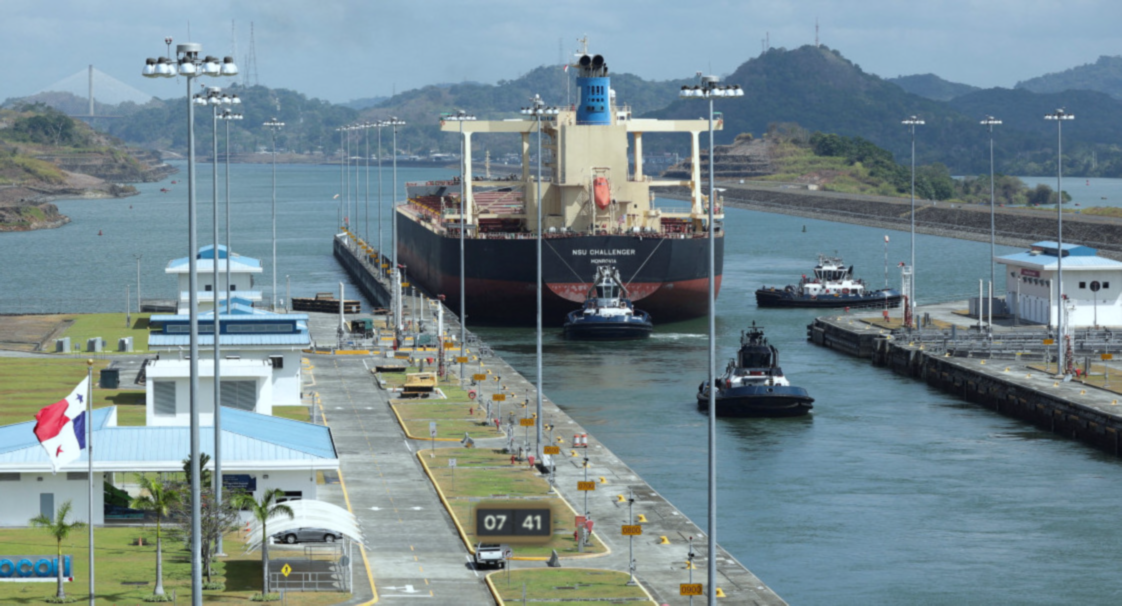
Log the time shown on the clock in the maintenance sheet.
7:41
